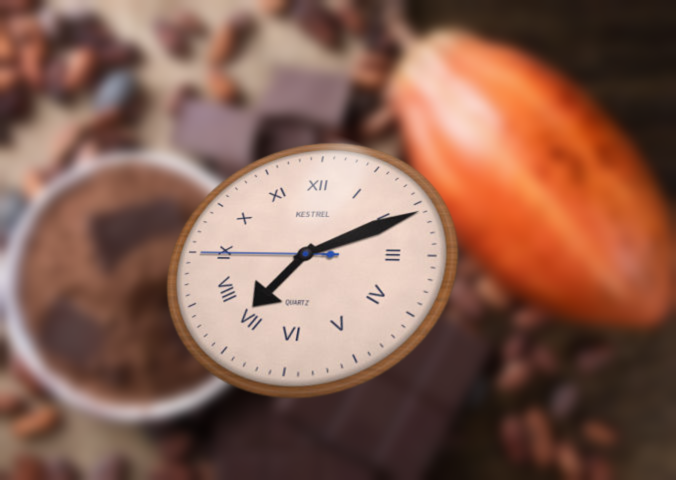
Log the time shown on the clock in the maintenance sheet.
7:10:45
